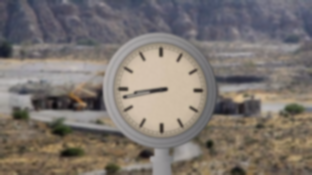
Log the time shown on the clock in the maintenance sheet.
8:43
